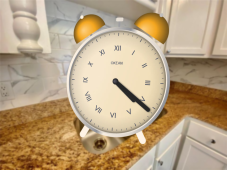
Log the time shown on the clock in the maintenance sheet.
4:21
